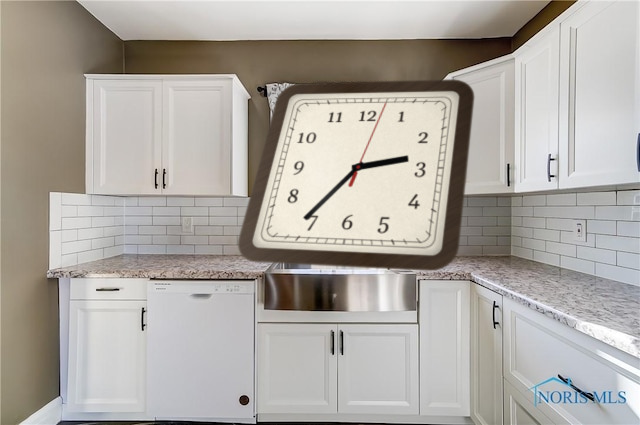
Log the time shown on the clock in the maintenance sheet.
2:36:02
